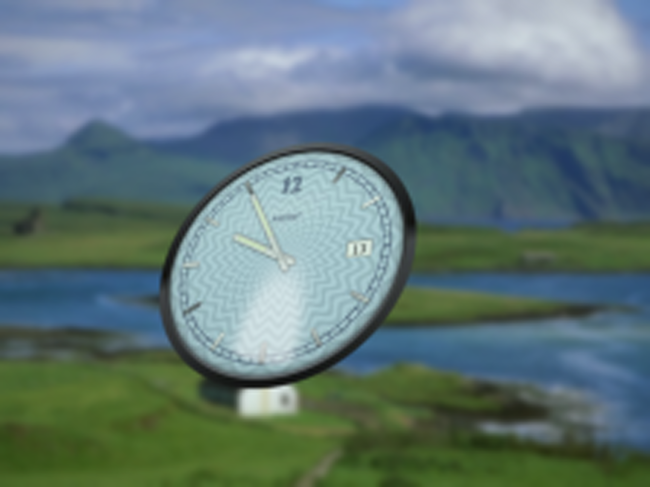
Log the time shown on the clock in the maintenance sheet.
9:55
